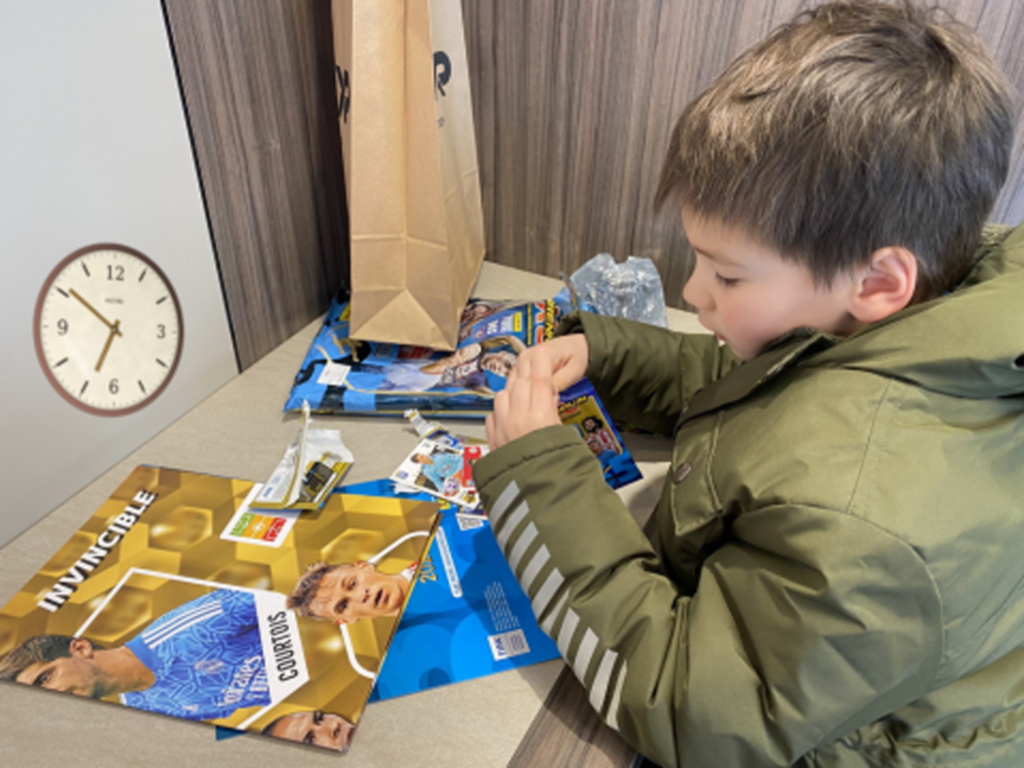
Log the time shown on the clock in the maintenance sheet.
6:51
